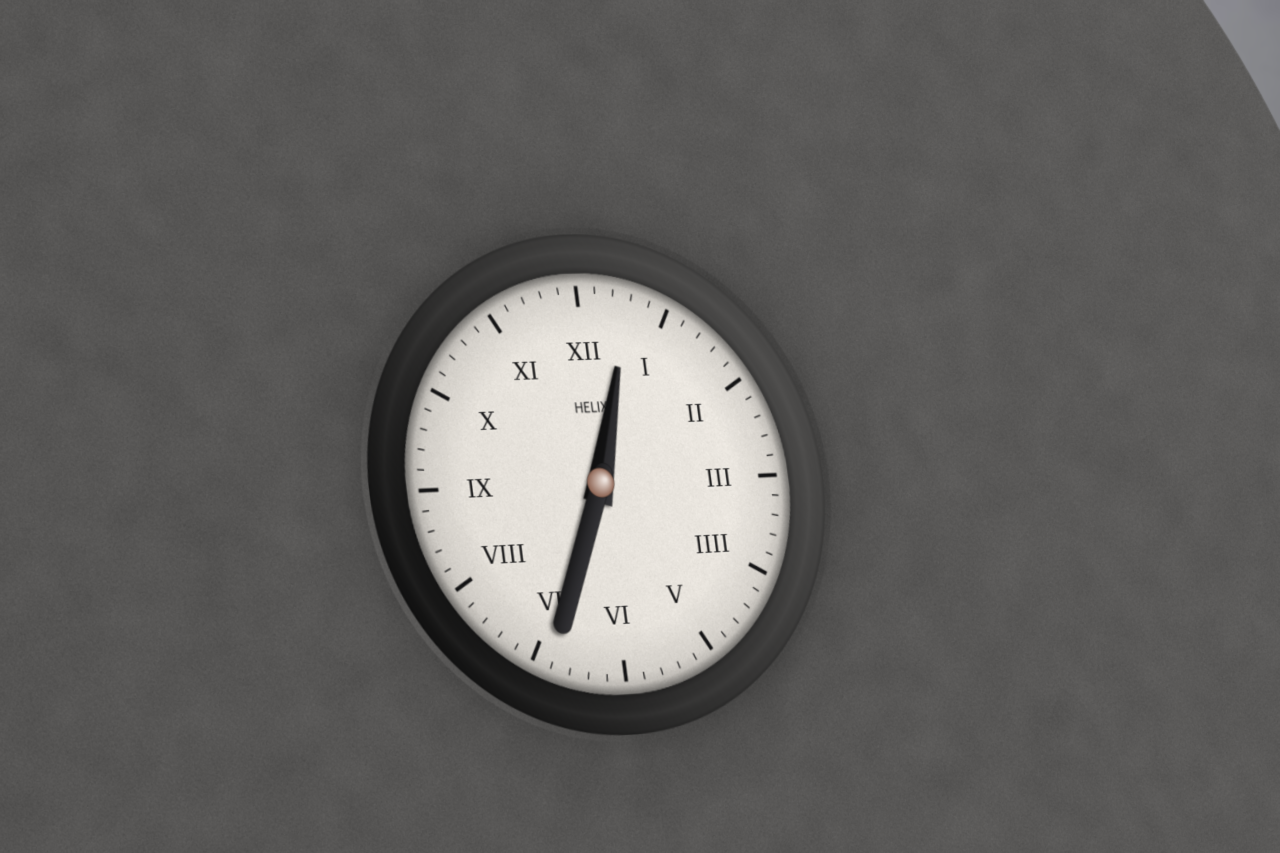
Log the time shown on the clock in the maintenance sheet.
12:34
